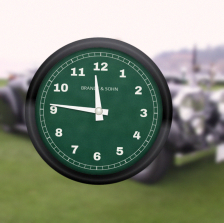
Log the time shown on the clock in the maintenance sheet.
11:46
